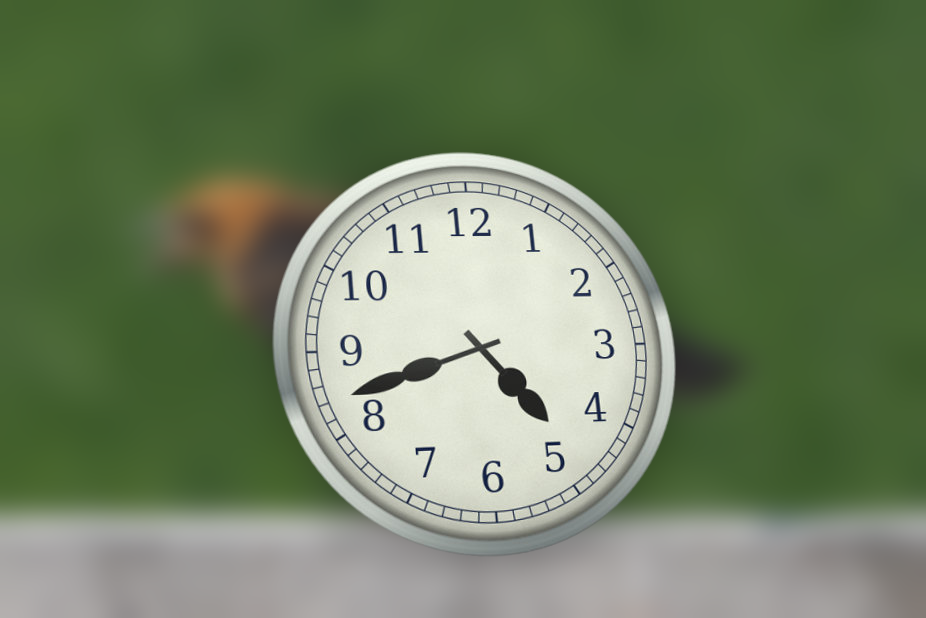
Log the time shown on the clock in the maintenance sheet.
4:42
